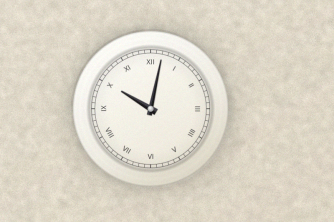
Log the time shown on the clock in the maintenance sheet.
10:02
